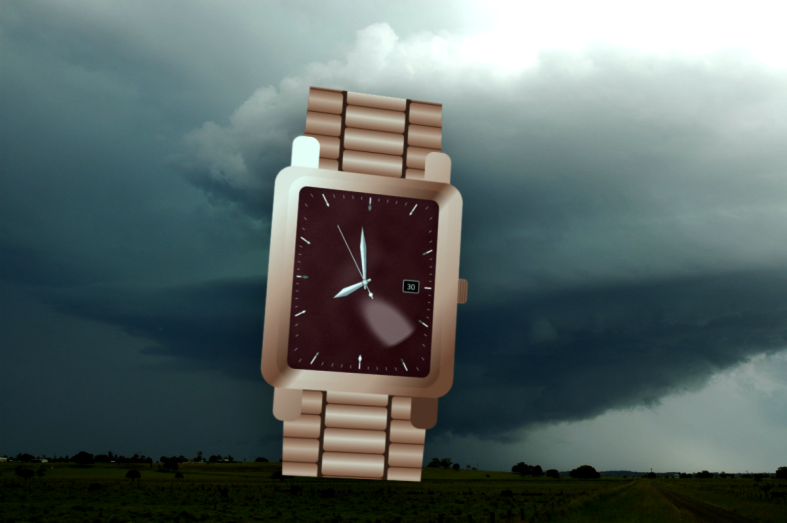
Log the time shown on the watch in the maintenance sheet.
7:58:55
